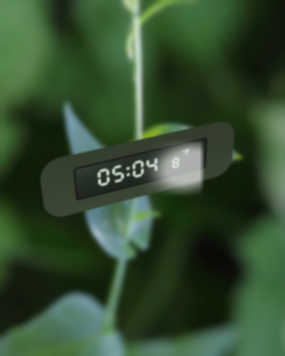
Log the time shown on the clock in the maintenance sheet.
5:04
